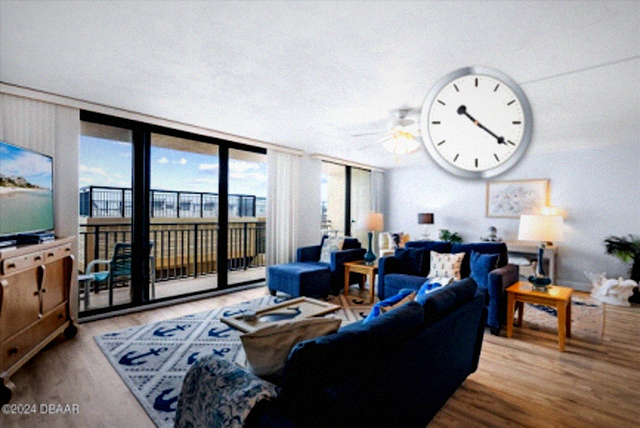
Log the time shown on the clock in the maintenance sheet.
10:21
